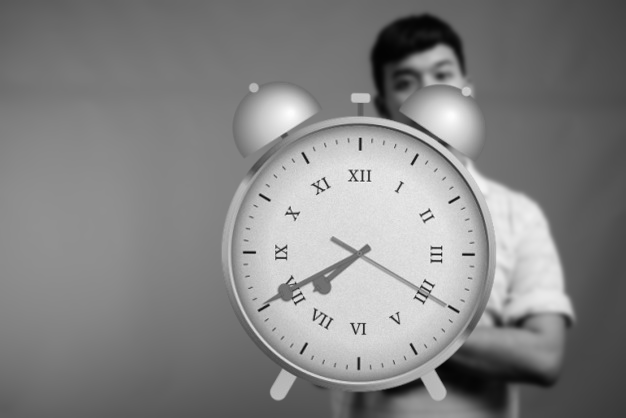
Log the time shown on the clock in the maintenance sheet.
7:40:20
